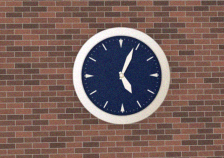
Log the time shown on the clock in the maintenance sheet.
5:04
